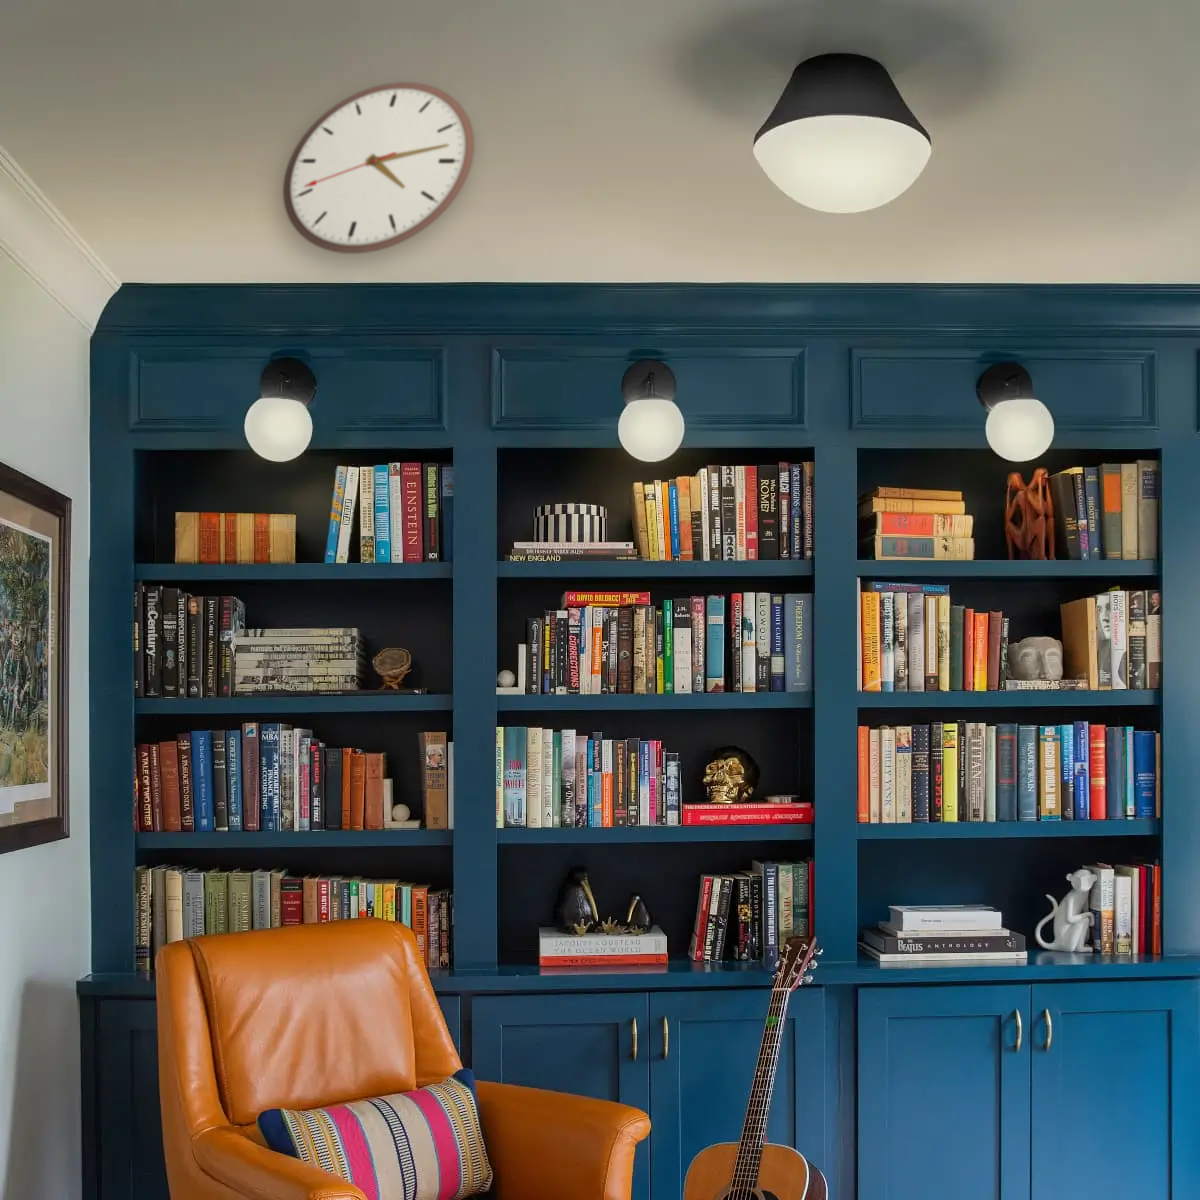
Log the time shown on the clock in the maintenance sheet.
4:12:41
